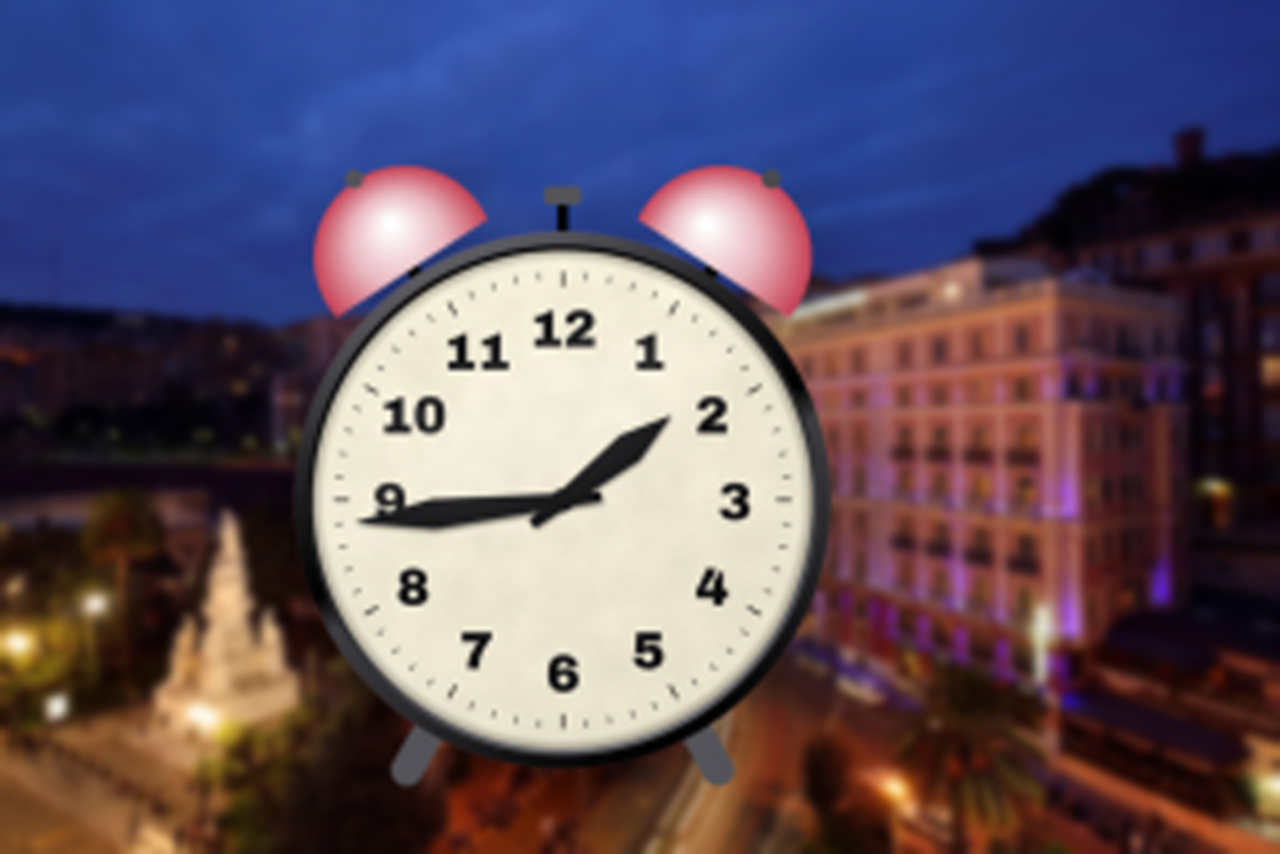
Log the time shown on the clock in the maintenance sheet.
1:44
